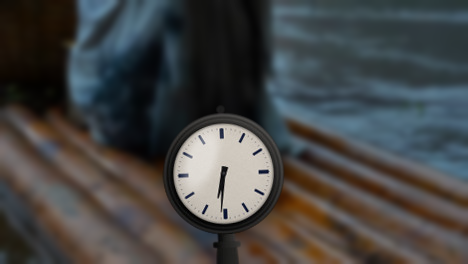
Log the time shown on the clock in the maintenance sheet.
6:31
